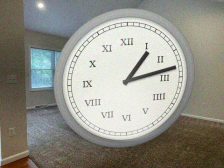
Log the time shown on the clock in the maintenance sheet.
1:13
